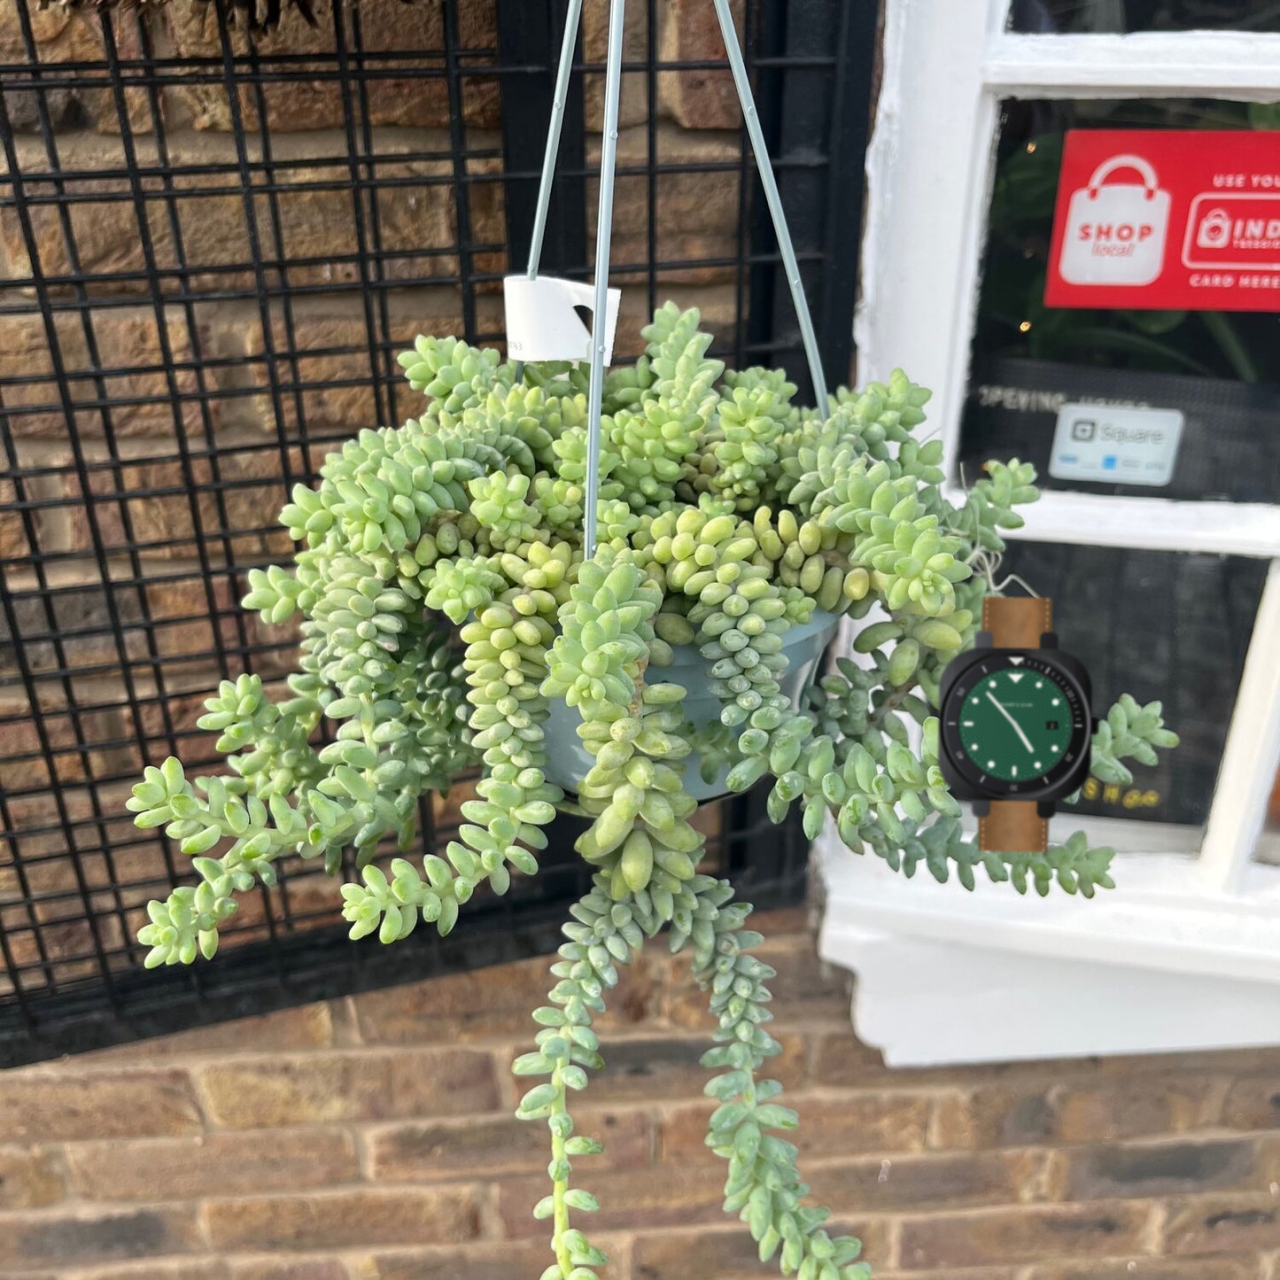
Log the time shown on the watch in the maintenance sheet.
4:53
